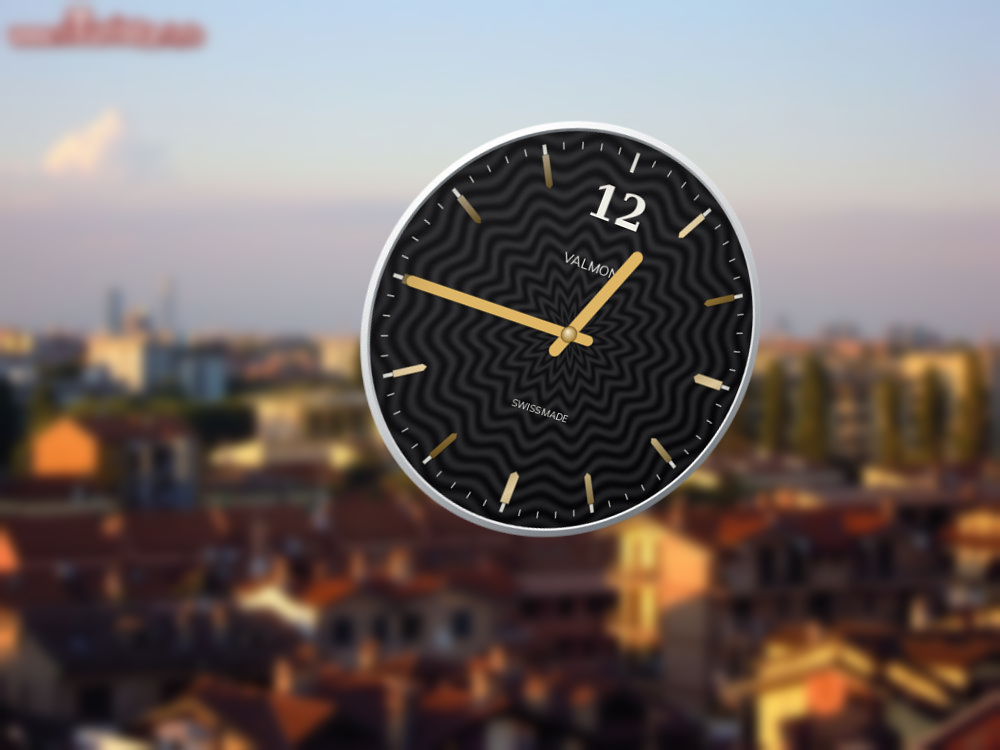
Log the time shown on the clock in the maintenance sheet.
12:45
